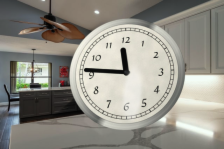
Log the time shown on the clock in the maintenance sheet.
11:46
